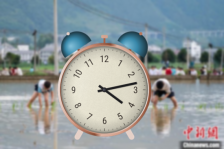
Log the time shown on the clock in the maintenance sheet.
4:13
